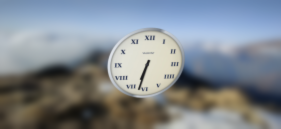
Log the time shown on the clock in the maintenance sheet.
6:32
